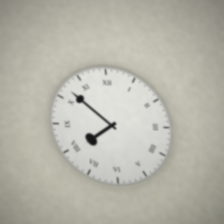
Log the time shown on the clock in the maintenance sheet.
7:52
